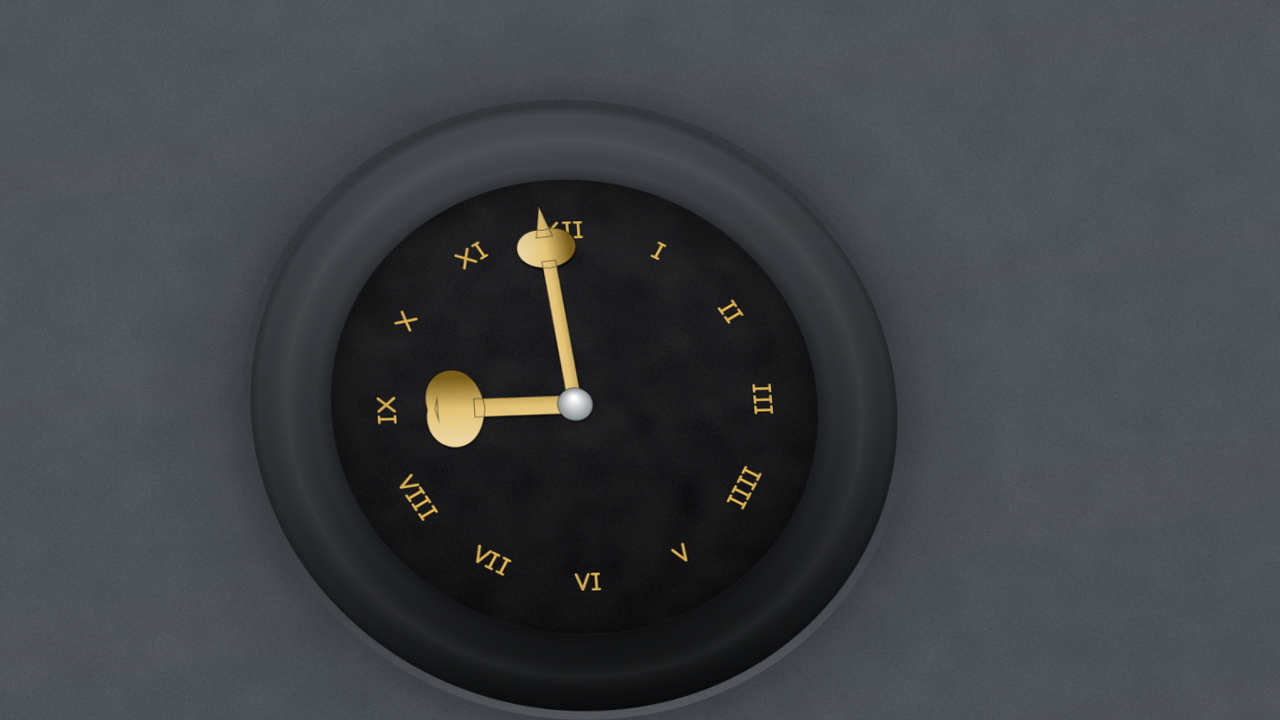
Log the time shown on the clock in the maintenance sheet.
8:59
